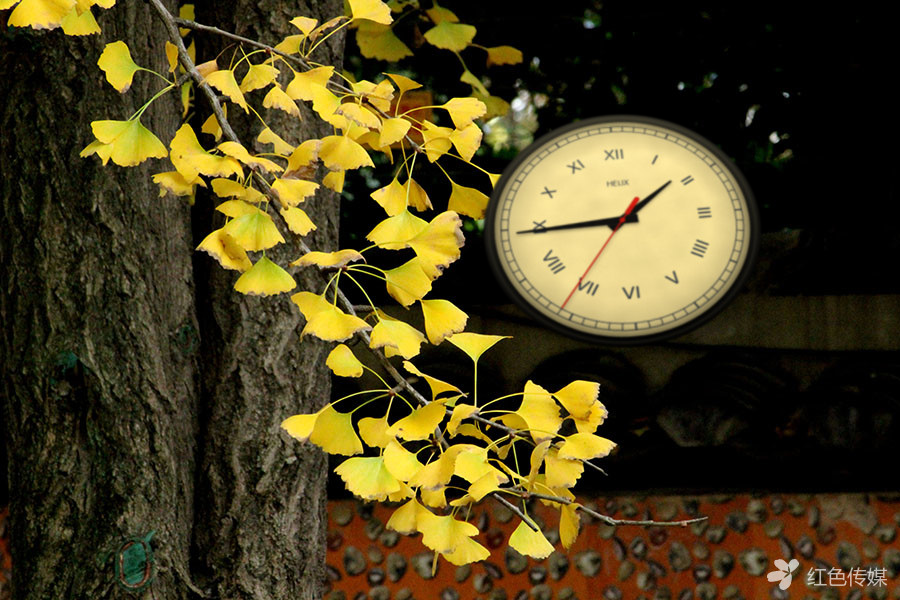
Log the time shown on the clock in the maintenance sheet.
1:44:36
